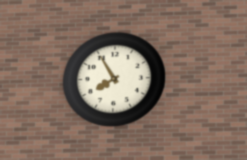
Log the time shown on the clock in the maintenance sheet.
7:55
